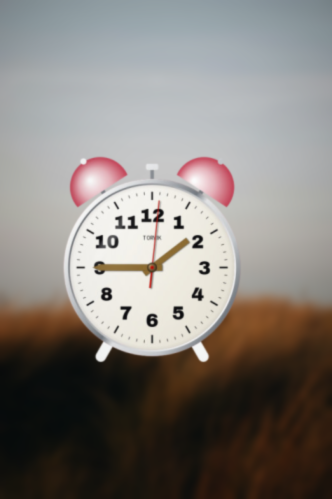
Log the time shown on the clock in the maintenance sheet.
1:45:01
